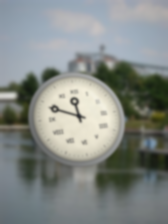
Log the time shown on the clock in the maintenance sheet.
11:49
